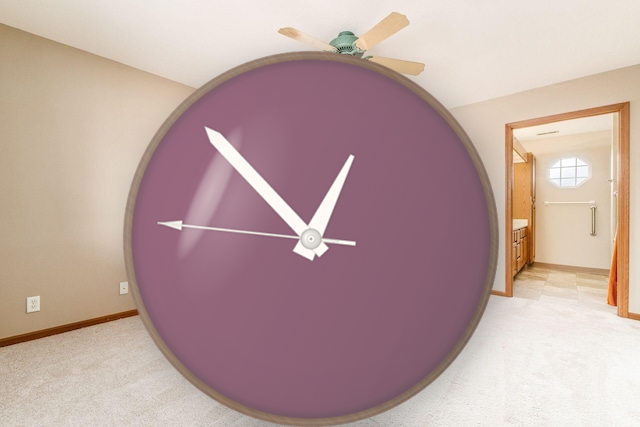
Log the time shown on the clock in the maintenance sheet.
12:52:46
